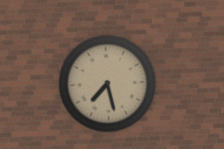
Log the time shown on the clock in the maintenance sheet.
7:28
